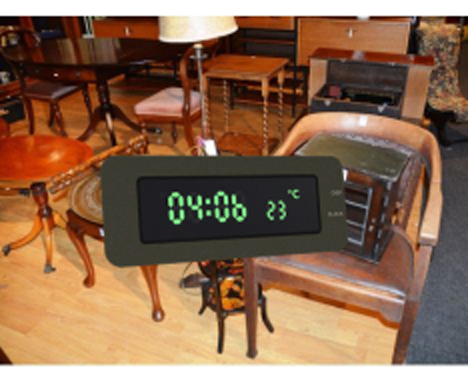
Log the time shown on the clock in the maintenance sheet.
4:06
